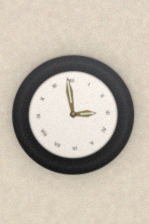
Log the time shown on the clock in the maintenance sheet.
2:59
